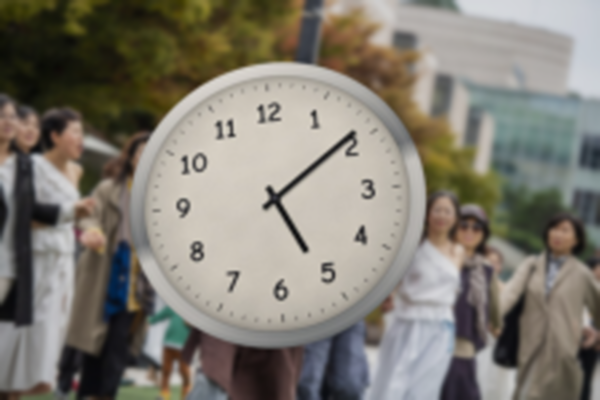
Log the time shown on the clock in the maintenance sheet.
5:09
